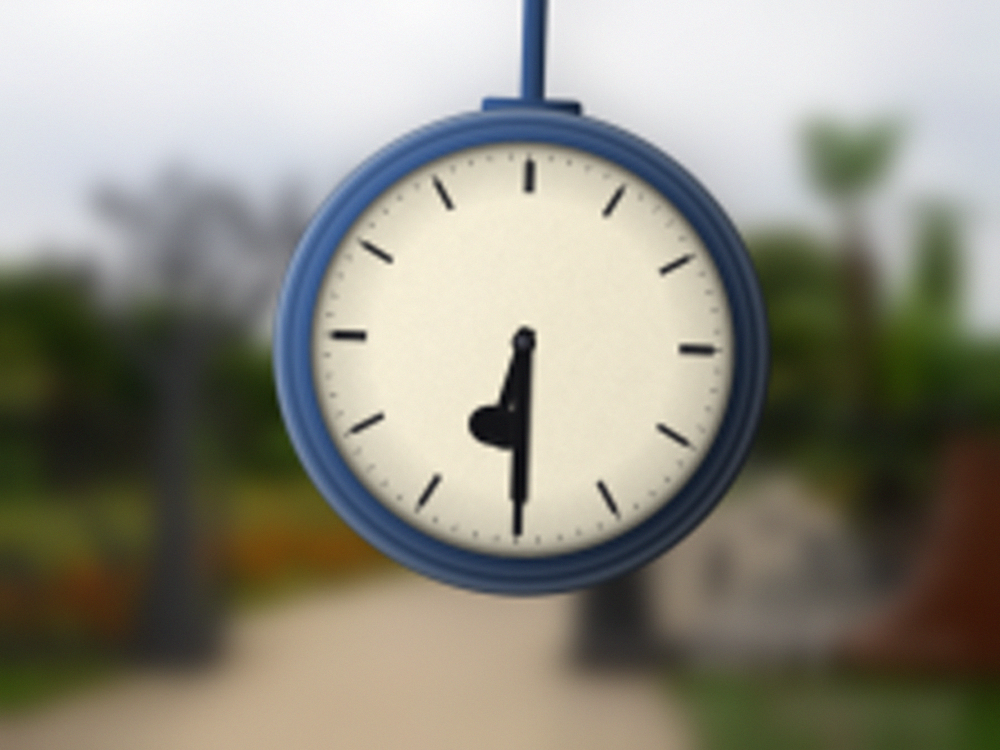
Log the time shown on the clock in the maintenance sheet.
6:30
